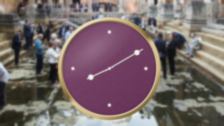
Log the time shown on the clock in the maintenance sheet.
8:10
